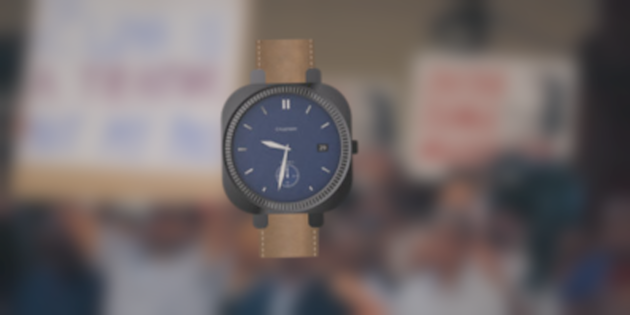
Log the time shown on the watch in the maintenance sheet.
9:32
